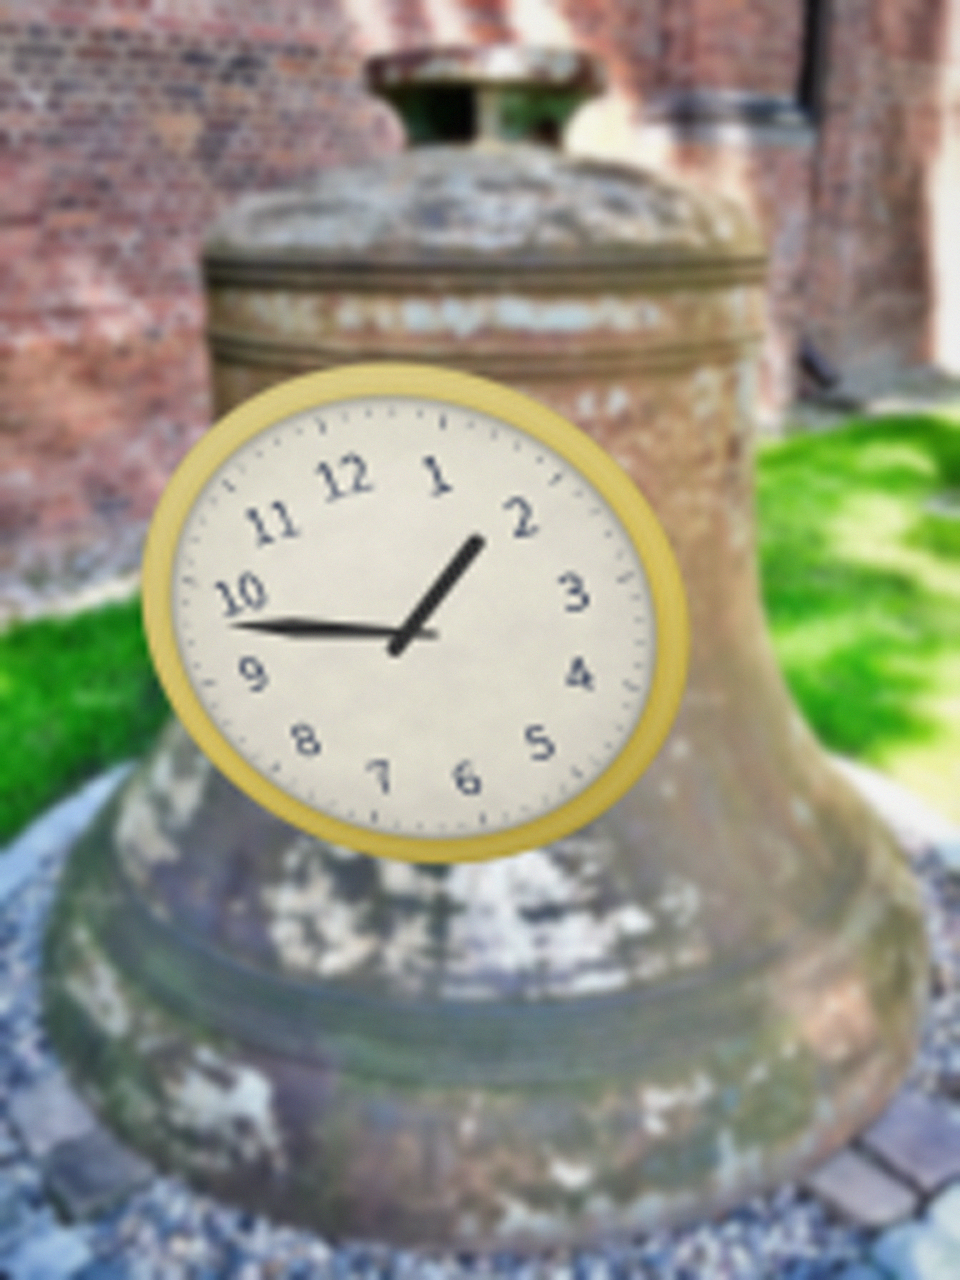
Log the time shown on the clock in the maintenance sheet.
1:48
